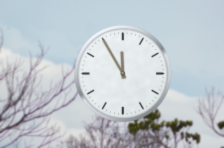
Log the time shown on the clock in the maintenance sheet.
11:55
